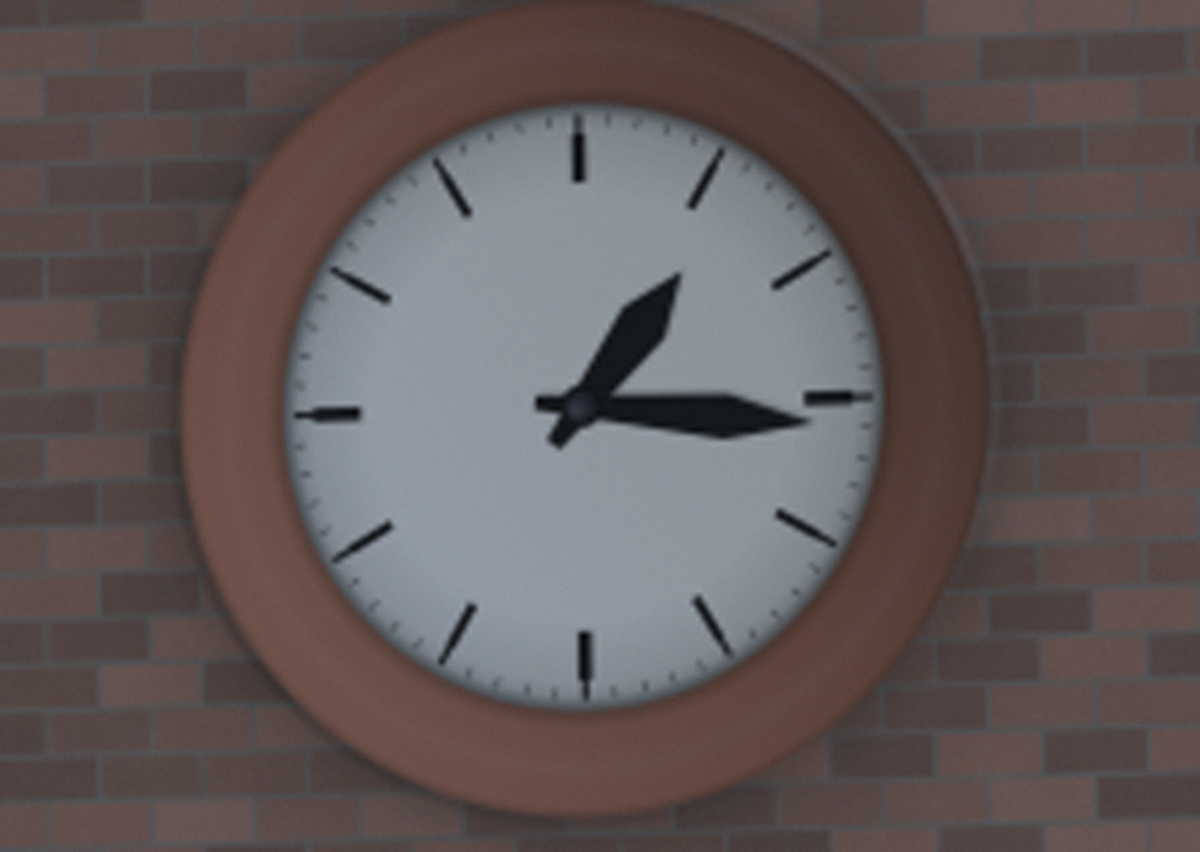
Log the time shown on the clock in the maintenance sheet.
1:16
